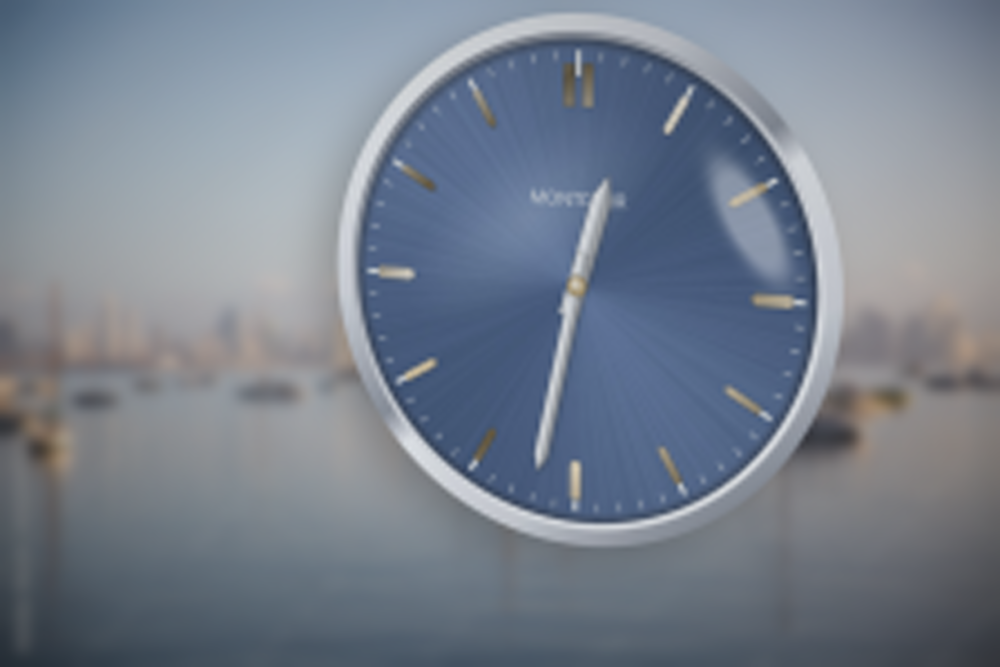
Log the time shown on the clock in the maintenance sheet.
12:32
